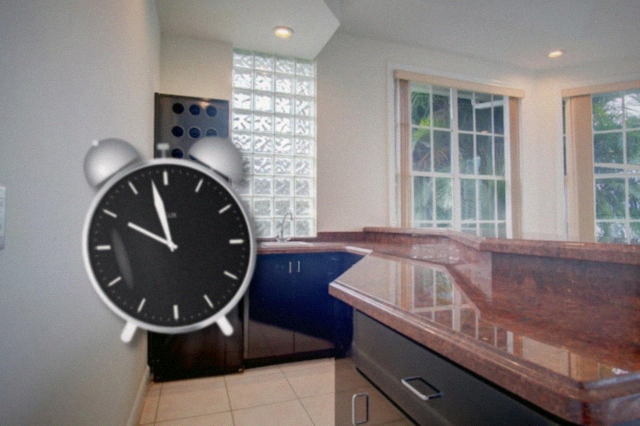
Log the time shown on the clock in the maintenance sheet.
9:58
